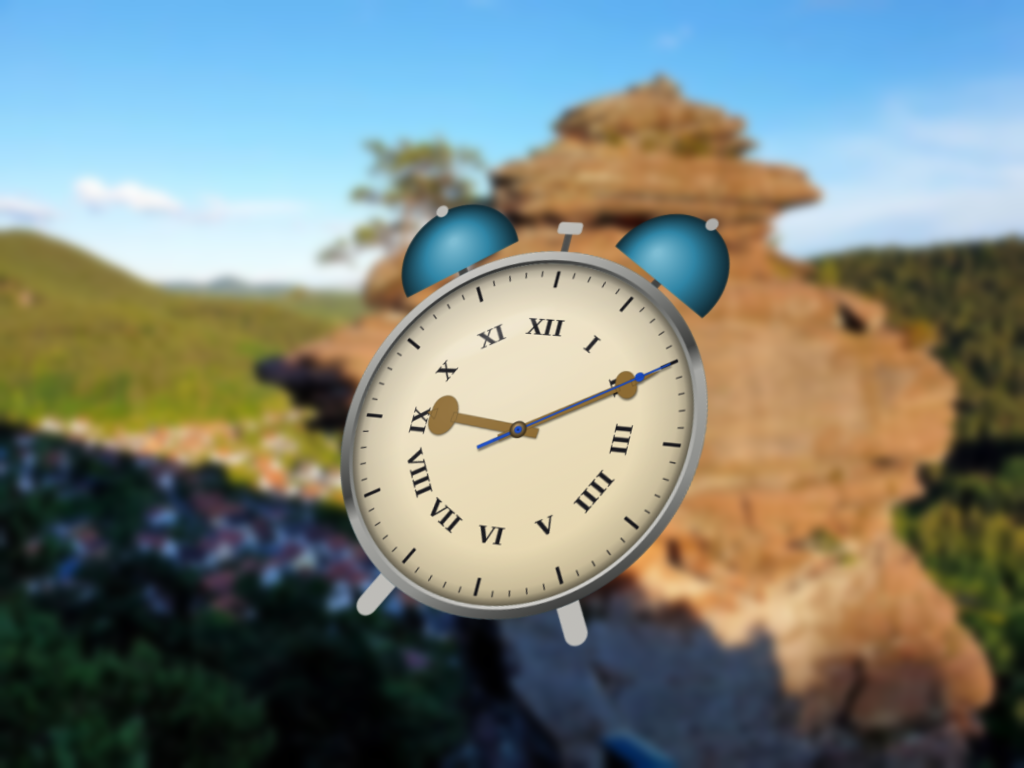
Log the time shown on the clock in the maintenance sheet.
9:10:10
